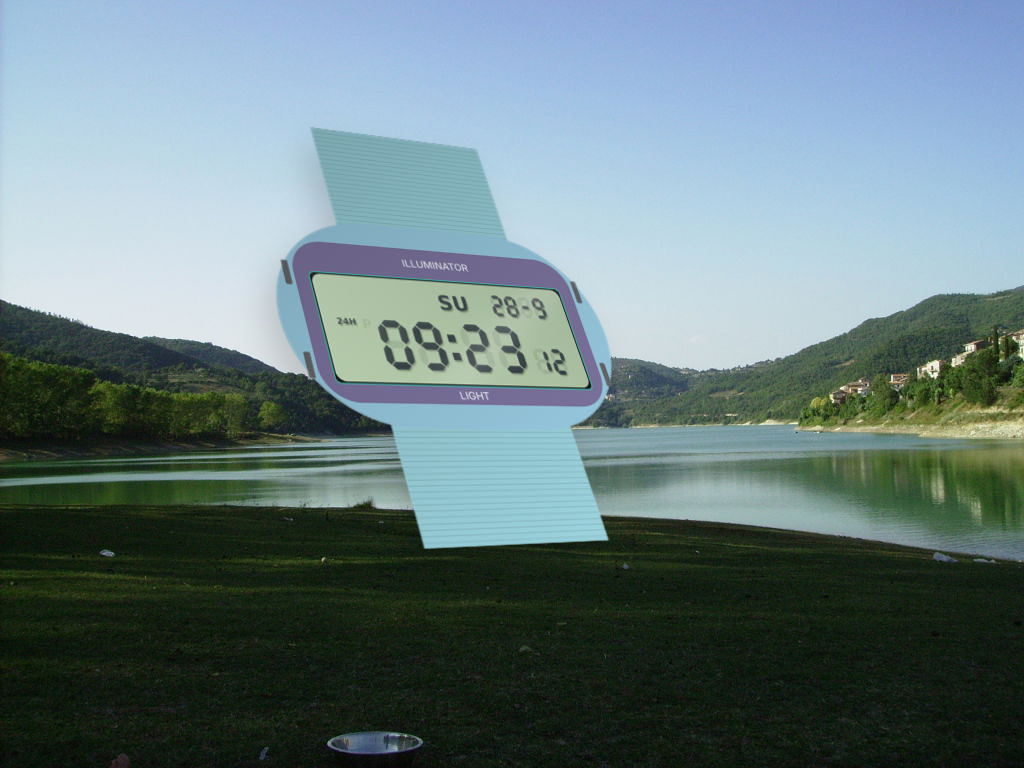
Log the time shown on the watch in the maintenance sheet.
9:23:12
